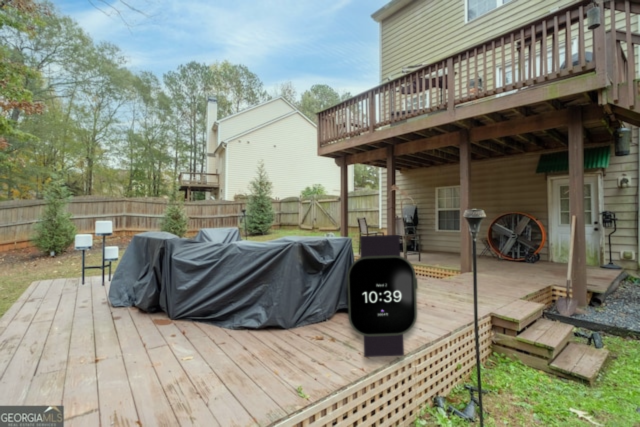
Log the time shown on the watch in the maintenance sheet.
10:39
